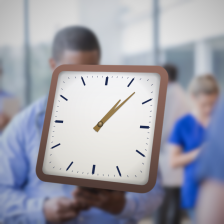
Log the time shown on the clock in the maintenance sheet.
1:07
